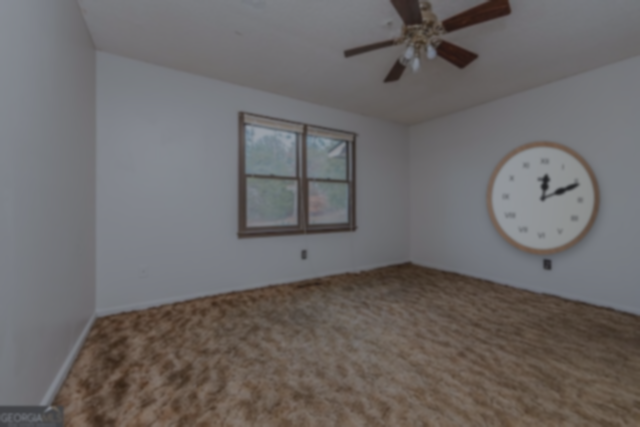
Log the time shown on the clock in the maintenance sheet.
12:11
